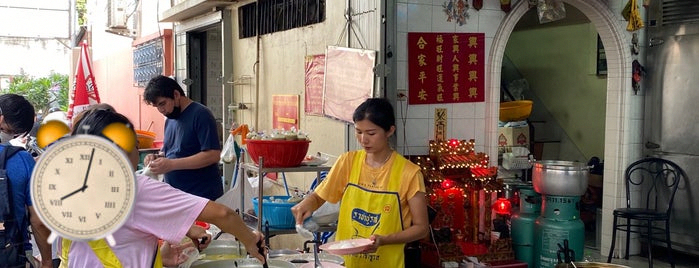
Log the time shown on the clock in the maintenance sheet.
8:02
